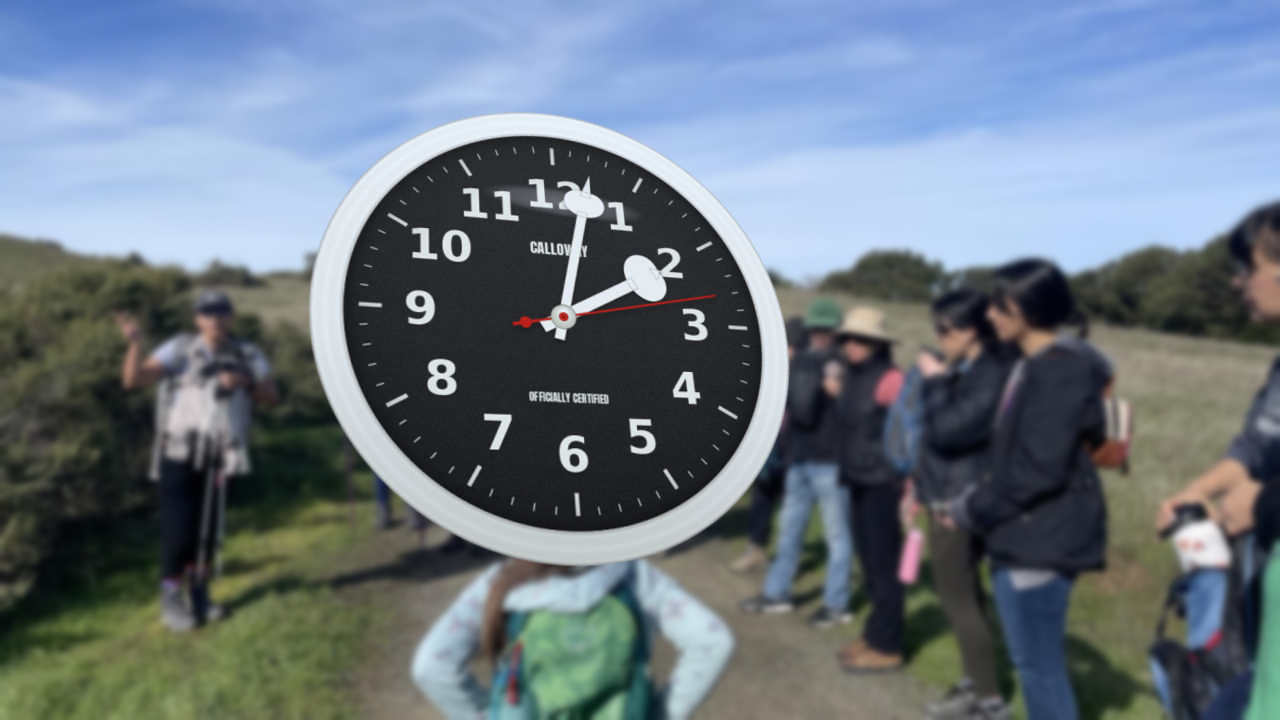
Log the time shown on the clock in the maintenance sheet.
2:02:13
